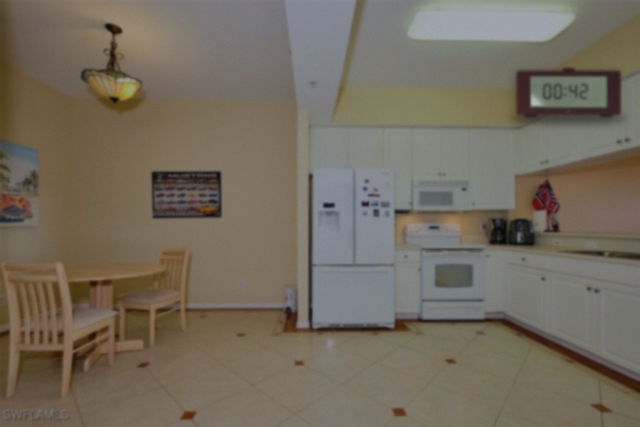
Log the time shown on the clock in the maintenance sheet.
0:42
